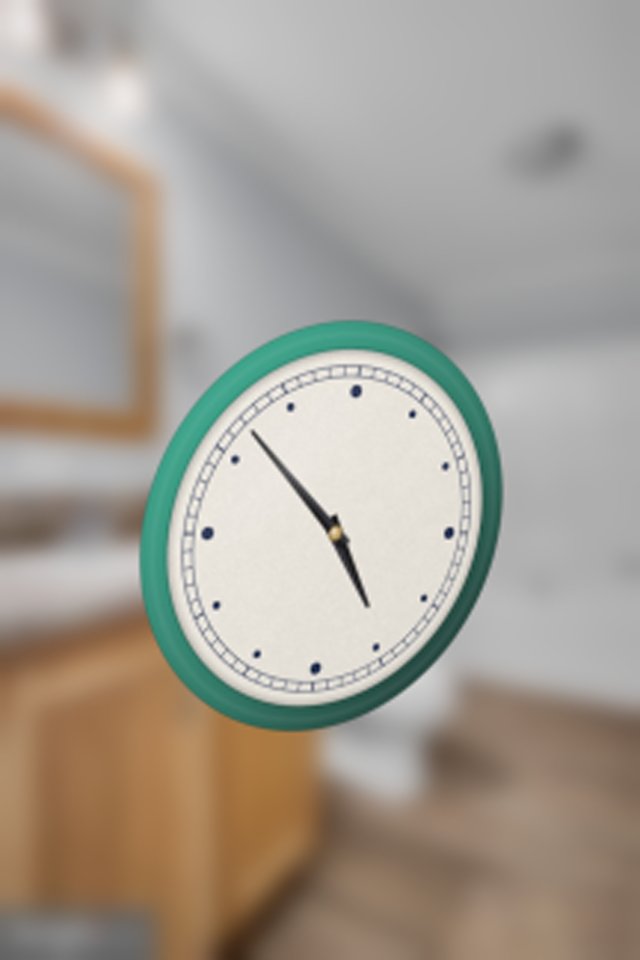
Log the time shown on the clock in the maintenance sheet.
4:52
